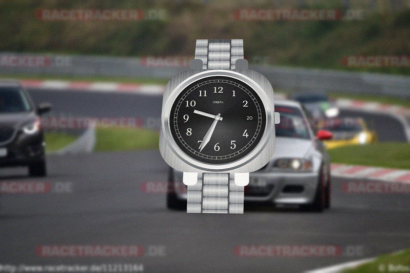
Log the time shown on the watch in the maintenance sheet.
9:34
